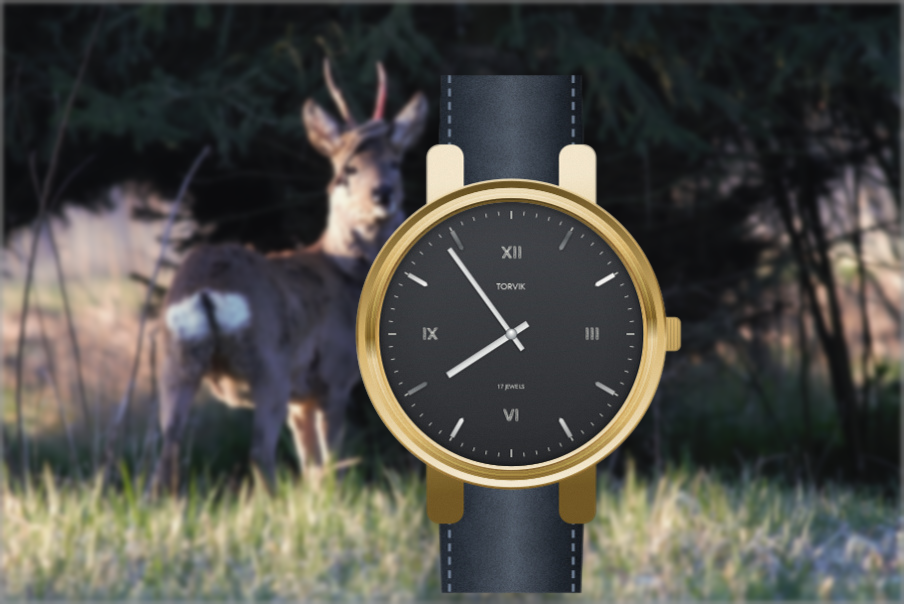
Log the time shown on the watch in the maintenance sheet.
7:54
